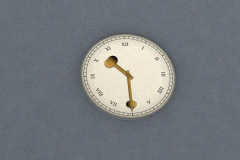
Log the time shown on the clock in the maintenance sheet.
10:30
